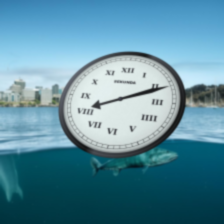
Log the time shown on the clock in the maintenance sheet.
8:11
